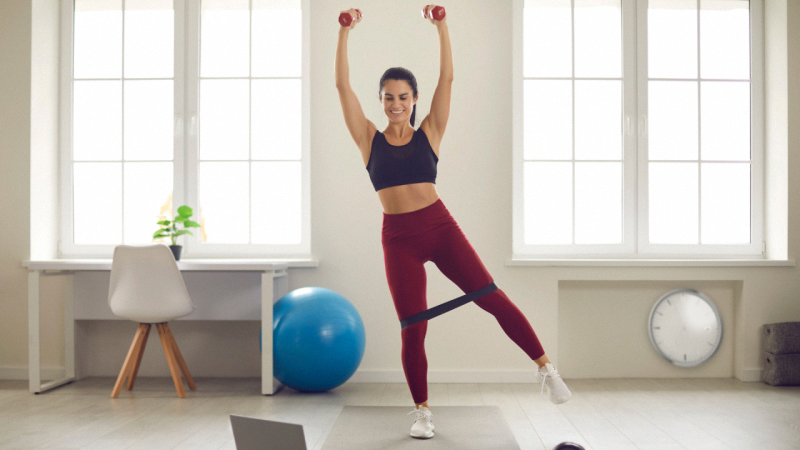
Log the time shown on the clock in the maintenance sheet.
6:56
